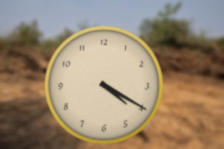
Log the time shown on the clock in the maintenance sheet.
4:20
